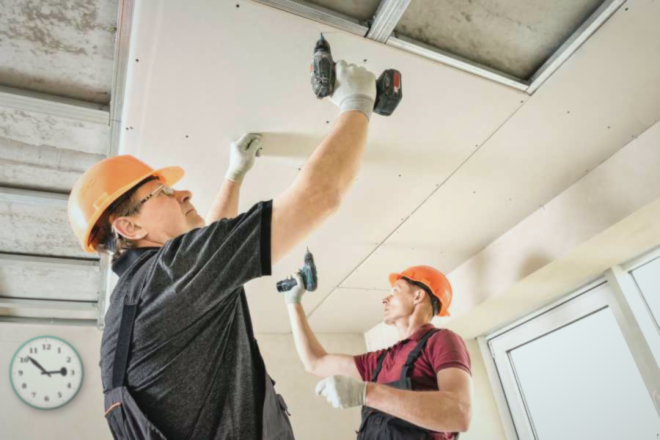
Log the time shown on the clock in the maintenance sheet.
2:52
